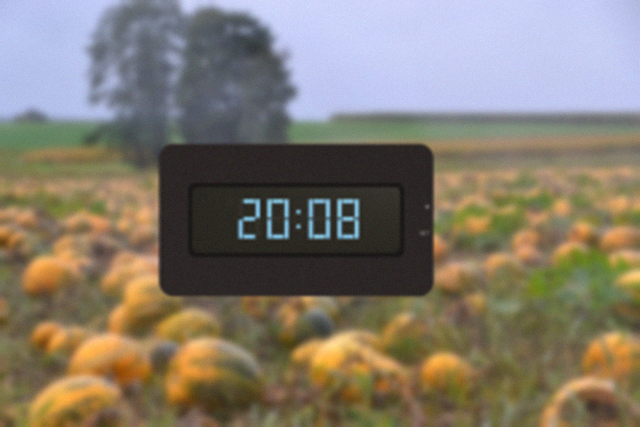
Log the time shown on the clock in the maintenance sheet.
20:08
